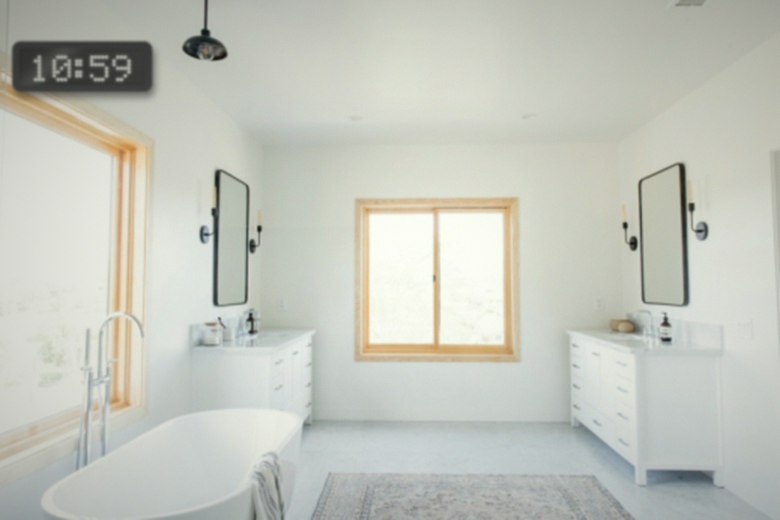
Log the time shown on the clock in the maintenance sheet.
10:59
